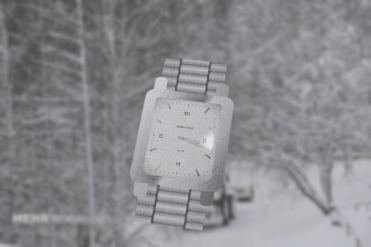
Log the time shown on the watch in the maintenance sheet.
3:18
